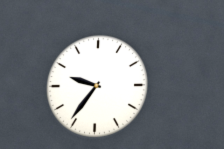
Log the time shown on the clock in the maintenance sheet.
9:36
